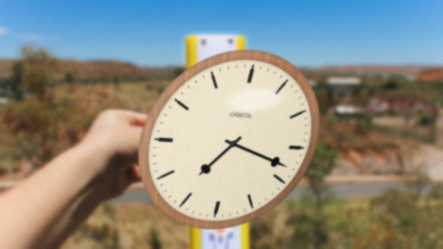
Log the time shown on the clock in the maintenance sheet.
7:18
